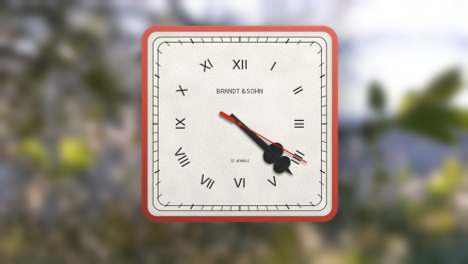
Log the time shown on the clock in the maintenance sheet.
4:22:20
